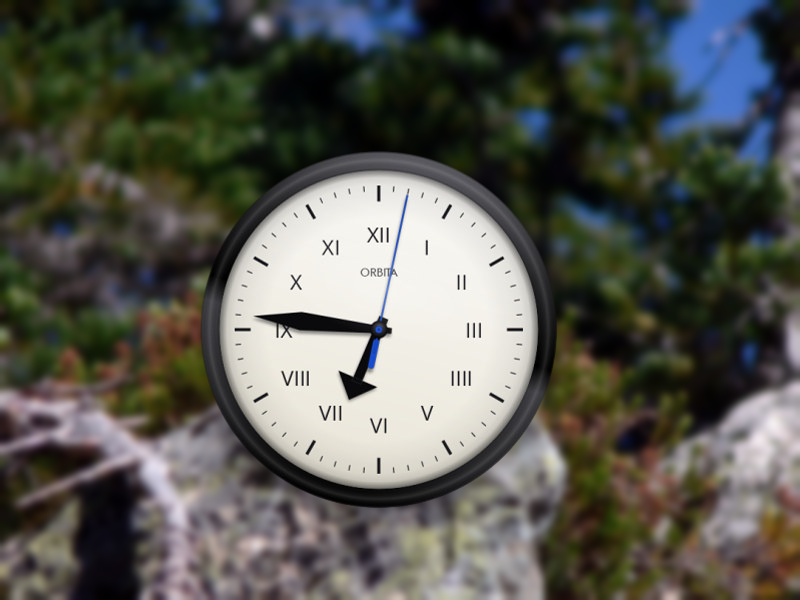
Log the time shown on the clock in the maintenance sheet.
6:46:02
